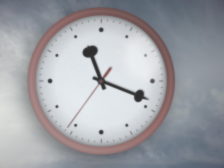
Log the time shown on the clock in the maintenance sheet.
11:18:36
